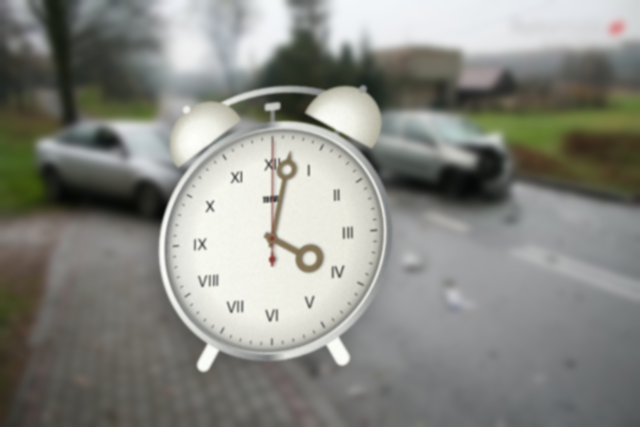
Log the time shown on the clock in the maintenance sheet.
4:02:00
